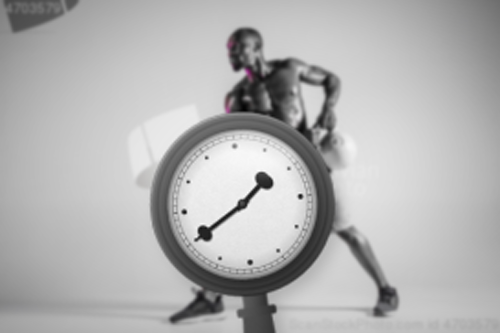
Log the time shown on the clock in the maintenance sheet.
1:40
